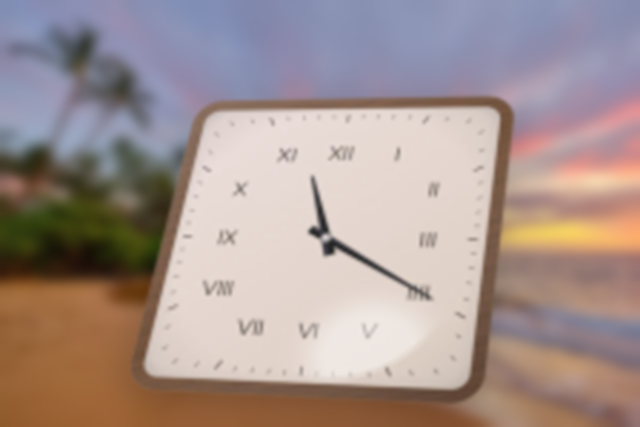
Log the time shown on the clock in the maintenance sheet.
11:20
